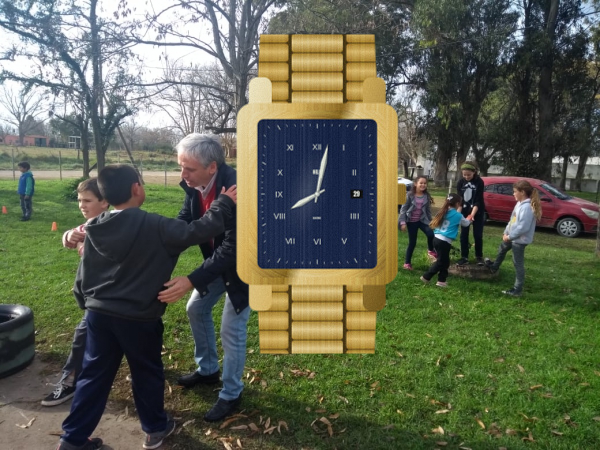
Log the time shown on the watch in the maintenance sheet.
8:02
